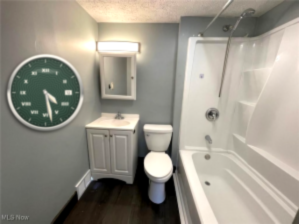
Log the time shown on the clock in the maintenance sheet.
4:28
